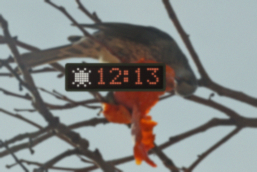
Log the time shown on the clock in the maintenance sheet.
12:13
